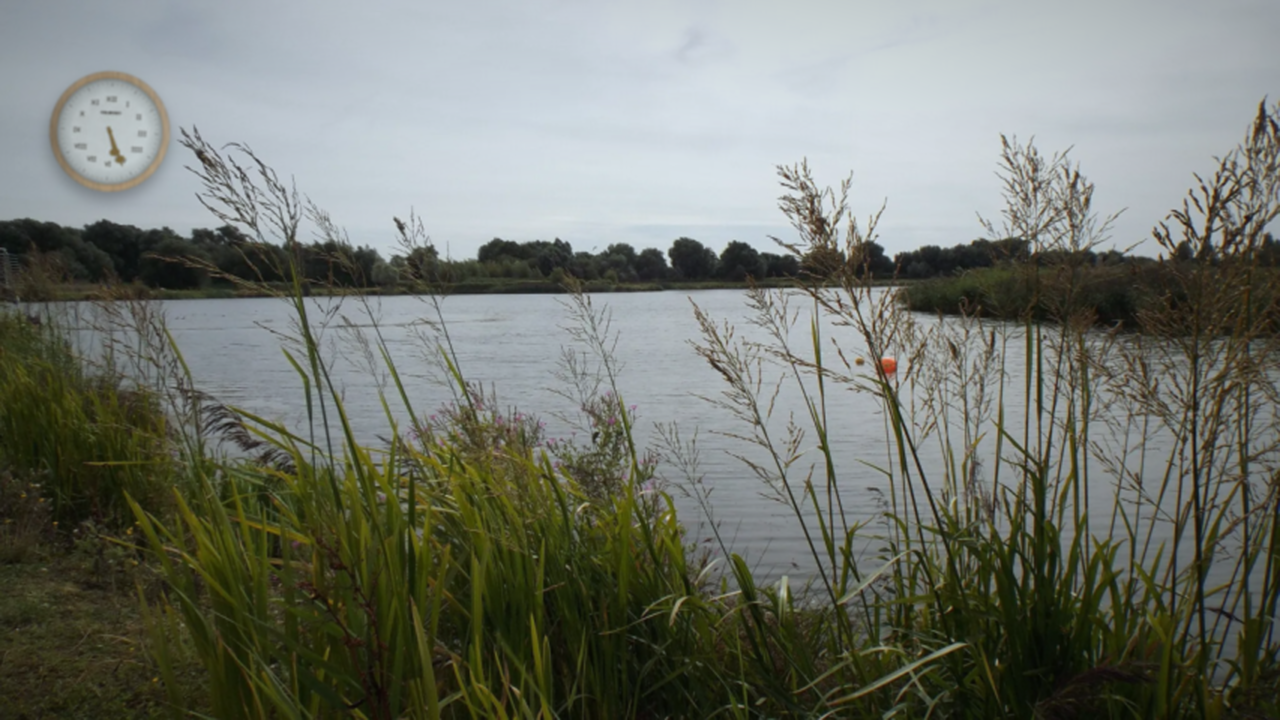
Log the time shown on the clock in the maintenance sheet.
5:26
